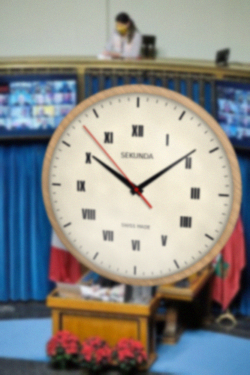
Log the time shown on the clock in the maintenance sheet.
10:08:53
